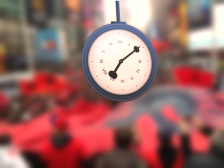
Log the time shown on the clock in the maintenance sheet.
7:09
